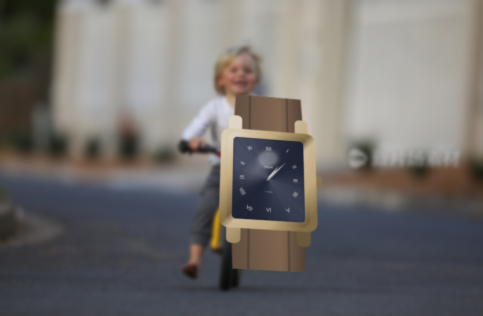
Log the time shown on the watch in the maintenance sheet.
1:07
